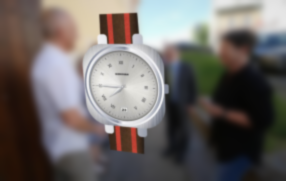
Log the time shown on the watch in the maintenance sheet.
7:45
